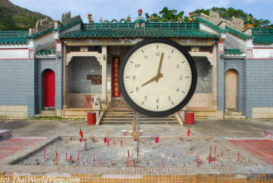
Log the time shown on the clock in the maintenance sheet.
8:02
